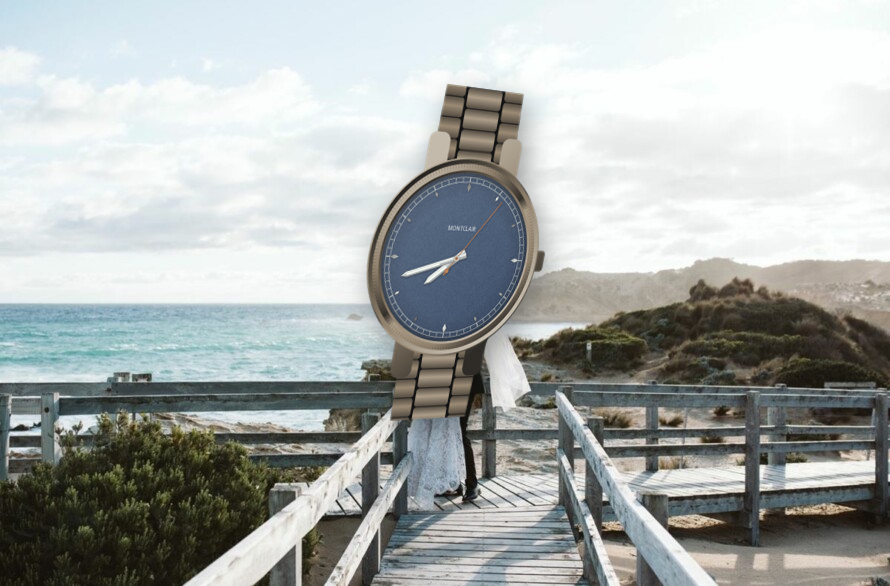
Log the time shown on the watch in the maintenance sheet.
7:42:06
